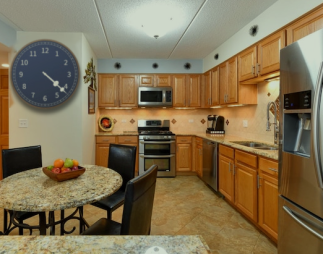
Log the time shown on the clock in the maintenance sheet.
4:22
